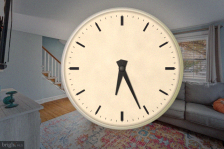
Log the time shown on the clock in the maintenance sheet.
6:26
